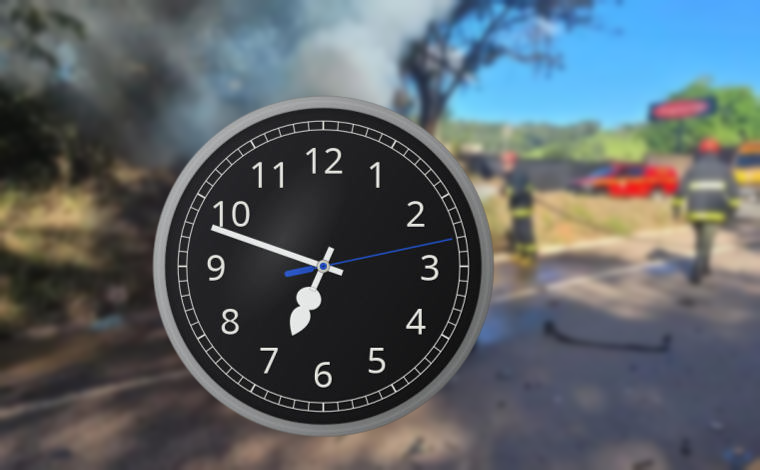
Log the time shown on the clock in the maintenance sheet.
6:48:13
